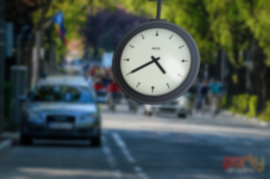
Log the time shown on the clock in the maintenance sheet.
4:40
